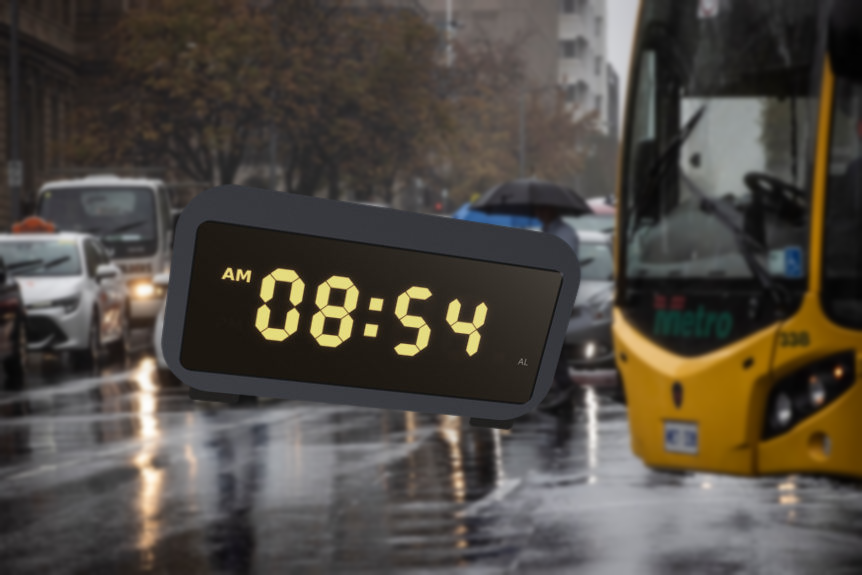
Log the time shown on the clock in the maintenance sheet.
8:54
